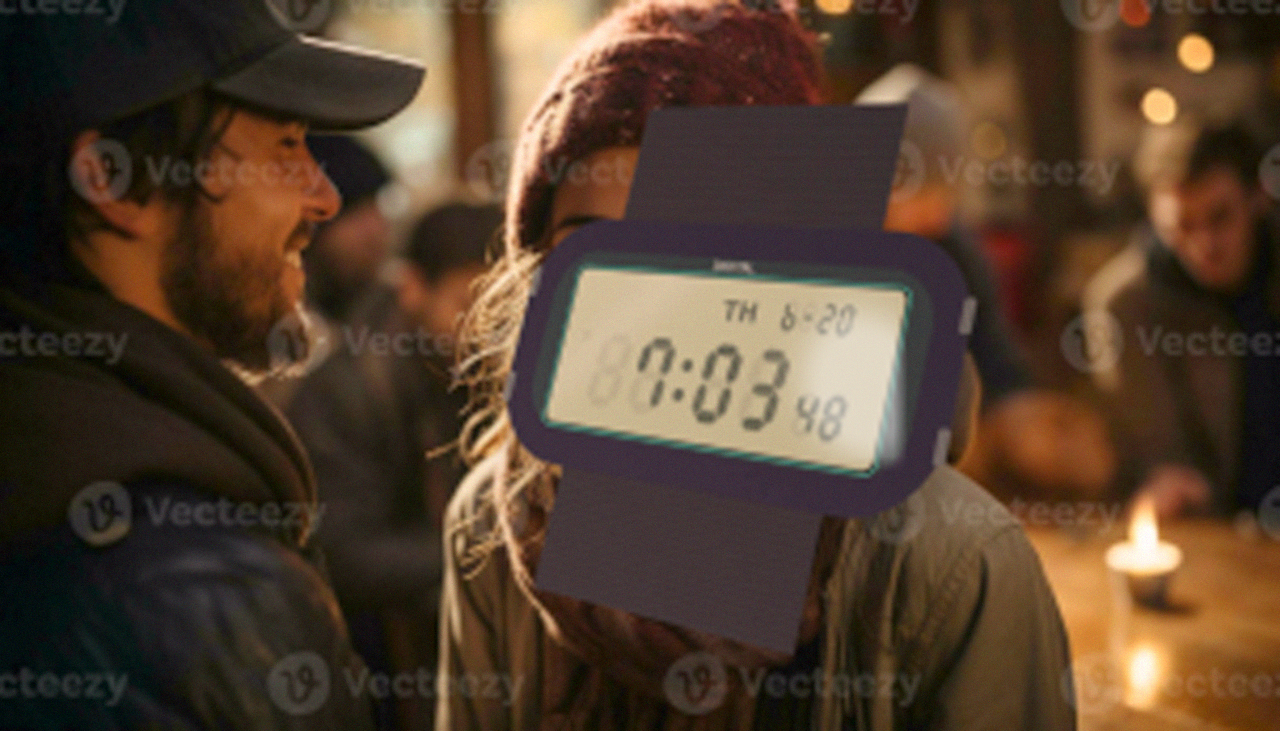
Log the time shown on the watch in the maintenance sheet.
7:03:48
